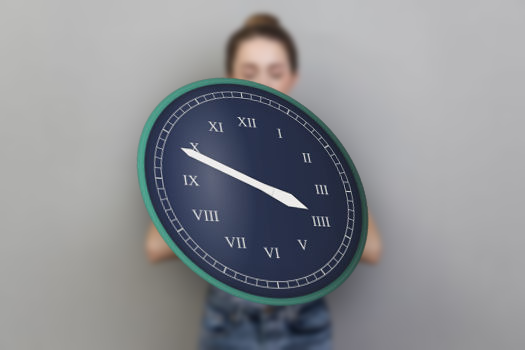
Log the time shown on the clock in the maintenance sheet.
3:49
